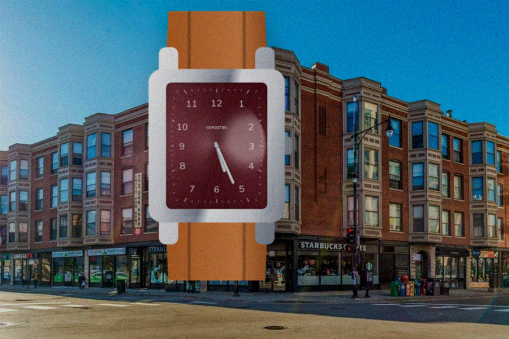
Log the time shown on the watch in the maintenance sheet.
5:26
